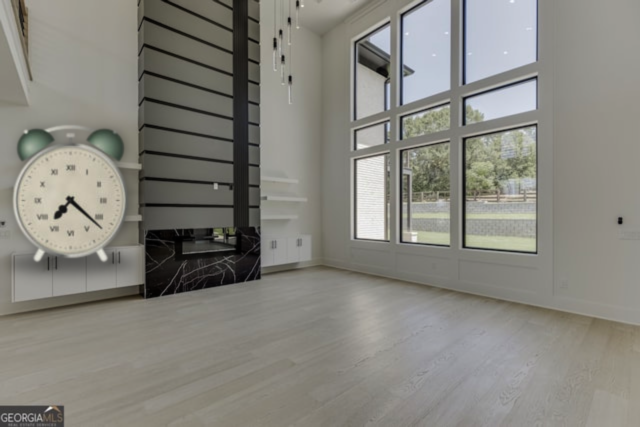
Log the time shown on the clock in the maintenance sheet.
7:22
